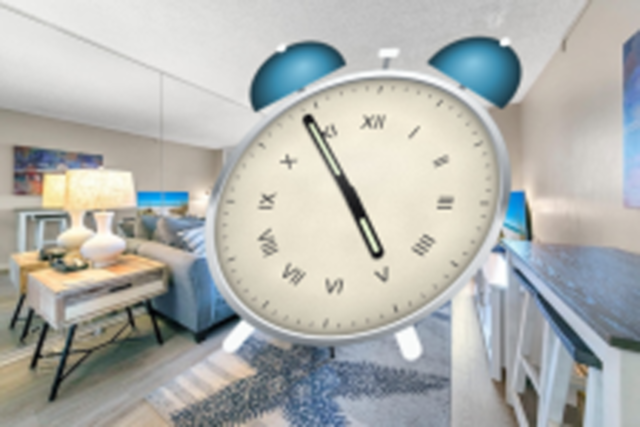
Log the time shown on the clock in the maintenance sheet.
4:54
